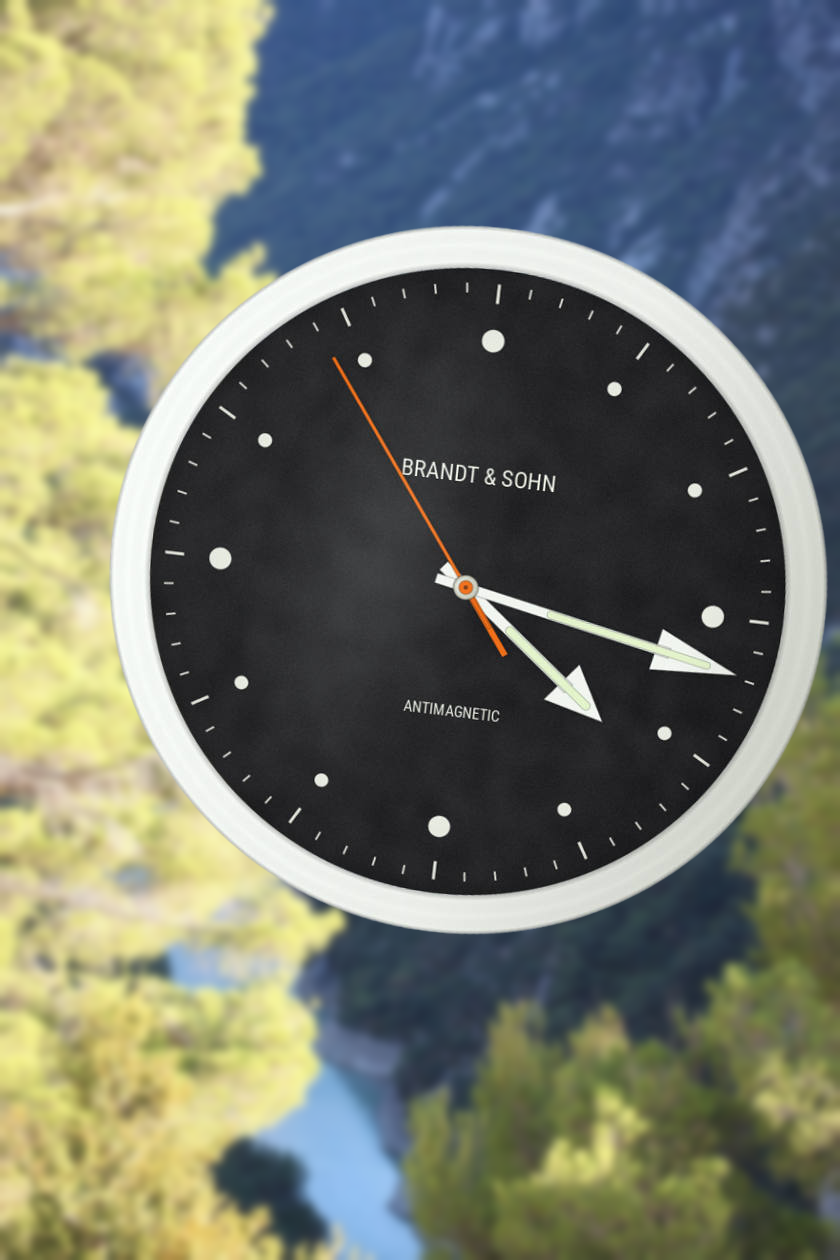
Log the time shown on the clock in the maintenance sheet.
4:16:54
